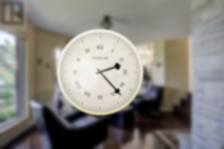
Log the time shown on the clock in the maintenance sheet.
2:23
